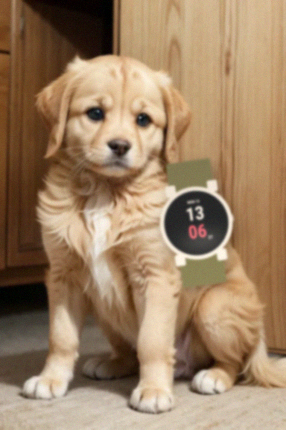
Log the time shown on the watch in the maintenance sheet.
13:06
